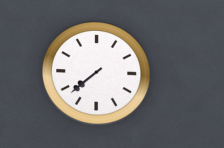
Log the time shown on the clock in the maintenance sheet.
7:38
